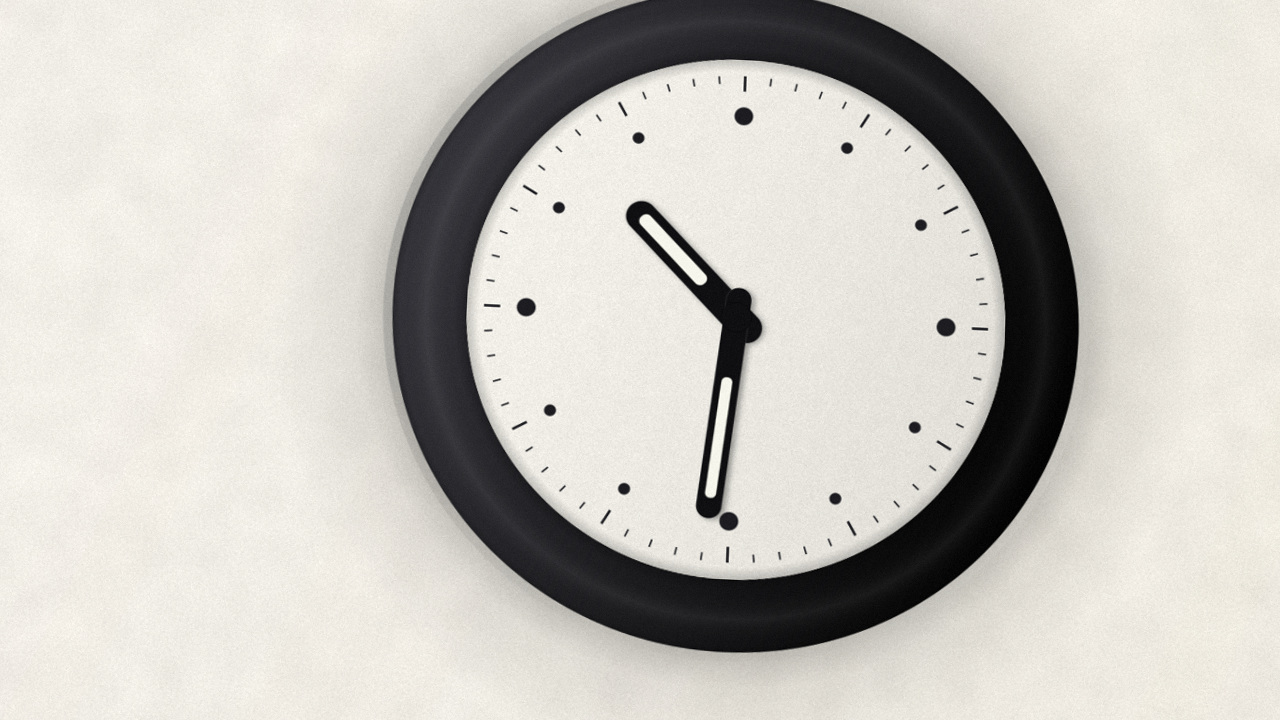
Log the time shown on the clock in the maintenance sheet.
10:31
